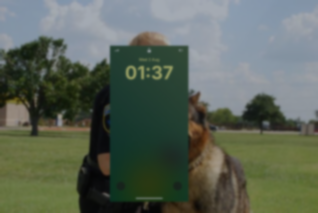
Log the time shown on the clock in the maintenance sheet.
1:37
